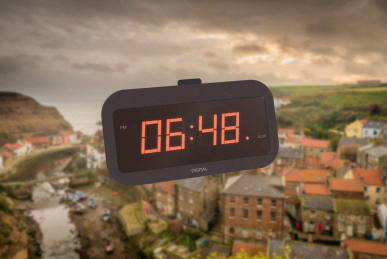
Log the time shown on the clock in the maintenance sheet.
6:48
